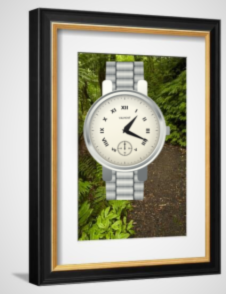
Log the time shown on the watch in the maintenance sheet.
1:19
